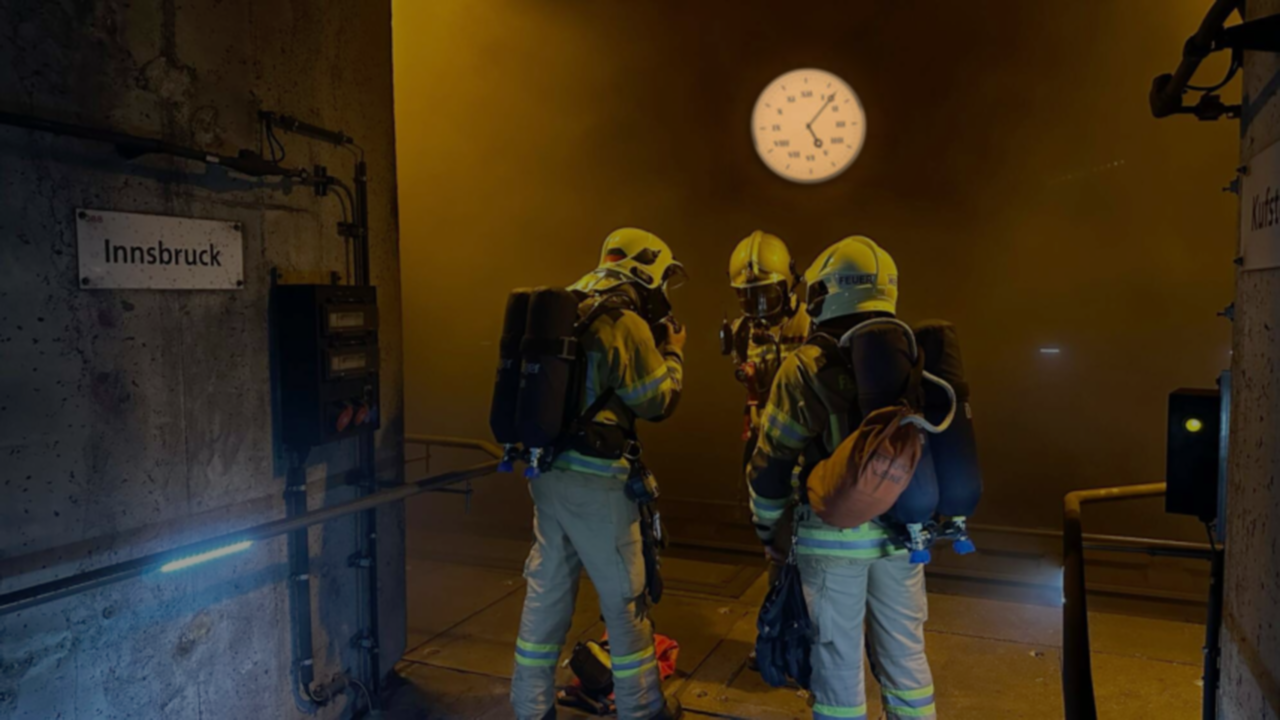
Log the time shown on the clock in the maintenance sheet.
5:07
